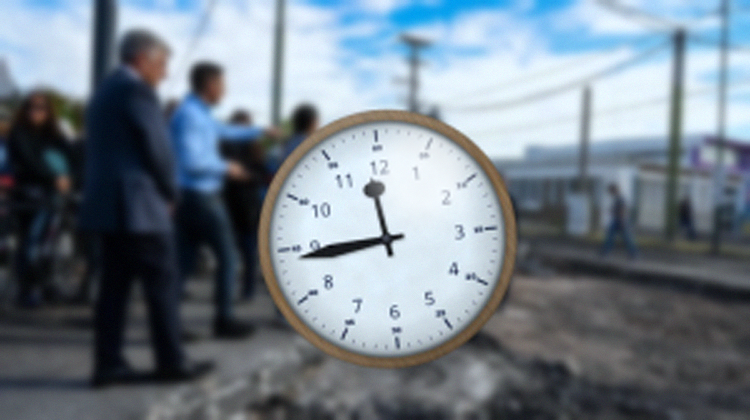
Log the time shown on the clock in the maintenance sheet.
11:44
